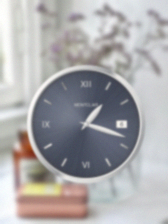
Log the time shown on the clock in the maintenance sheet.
1:18
